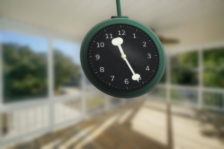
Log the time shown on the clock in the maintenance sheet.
11:26
